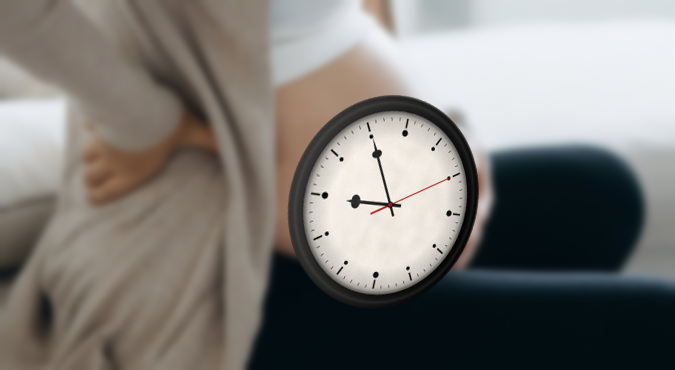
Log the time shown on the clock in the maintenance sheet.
8:55:10
